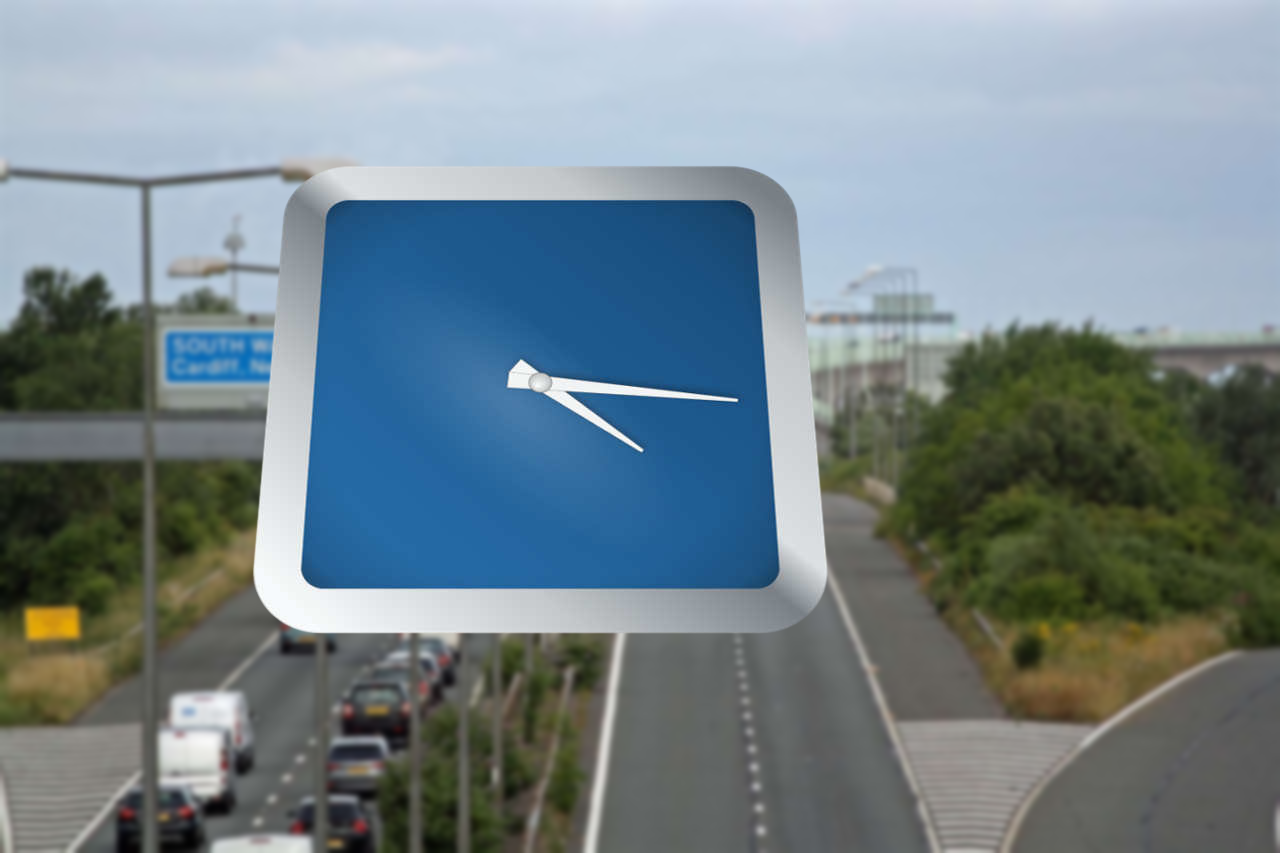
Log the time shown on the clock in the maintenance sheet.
4:16
